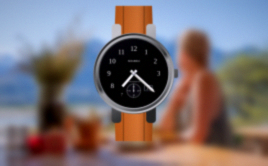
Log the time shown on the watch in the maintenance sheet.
7:22
